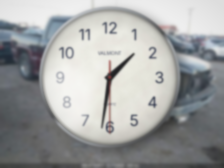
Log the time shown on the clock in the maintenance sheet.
1:31:30
